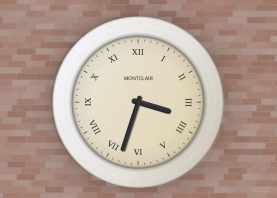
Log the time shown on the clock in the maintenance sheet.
3:33
